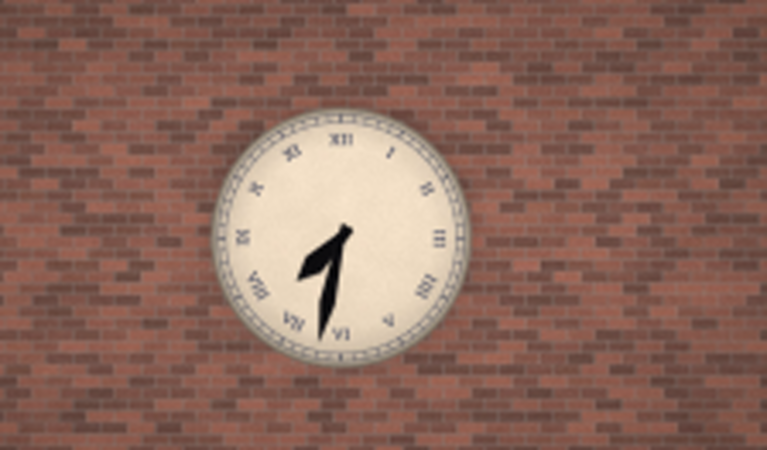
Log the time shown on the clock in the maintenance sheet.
7:32
